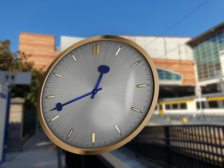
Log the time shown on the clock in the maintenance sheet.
12:42
